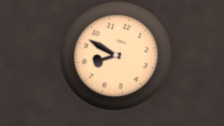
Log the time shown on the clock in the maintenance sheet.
7:47
